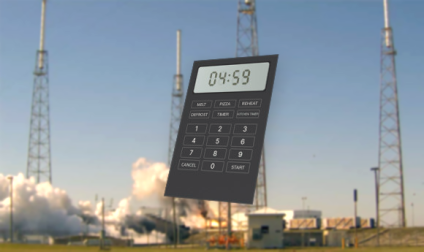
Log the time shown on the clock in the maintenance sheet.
4:59
